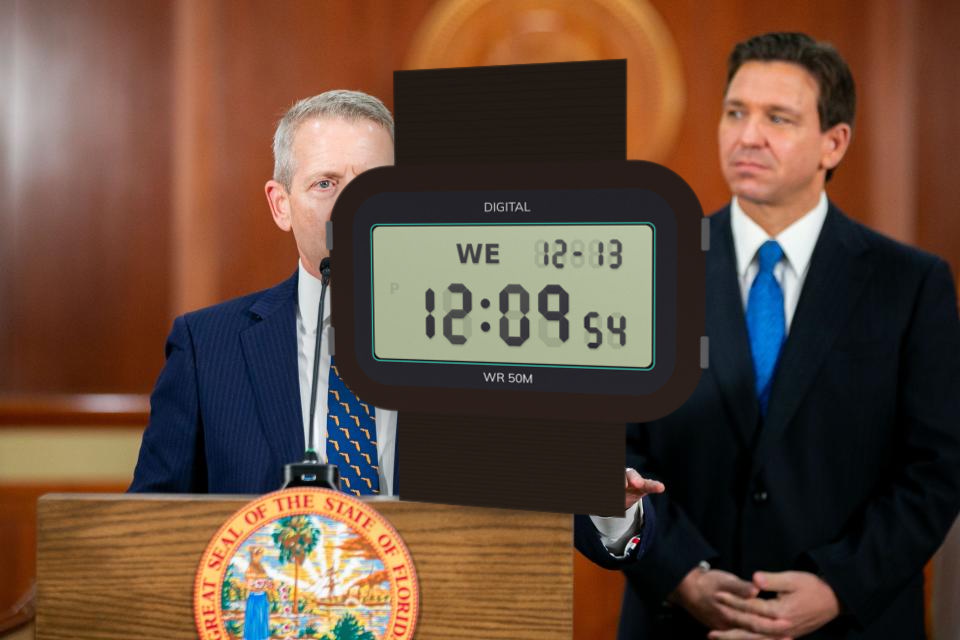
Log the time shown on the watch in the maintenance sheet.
12:09:54
